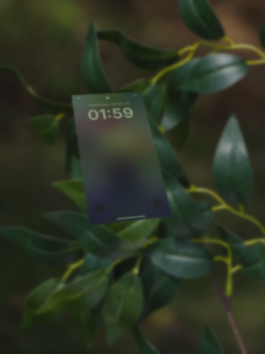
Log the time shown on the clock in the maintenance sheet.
1:59
